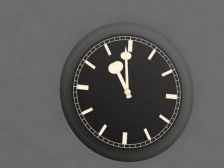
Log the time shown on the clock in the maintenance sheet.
10:59
